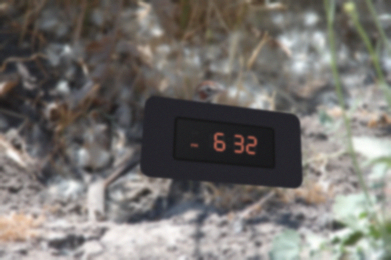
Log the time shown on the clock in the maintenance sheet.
6:32
